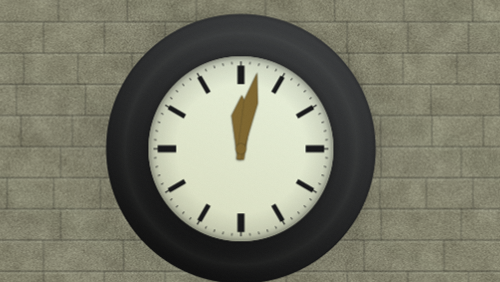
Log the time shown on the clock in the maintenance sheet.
12:02
